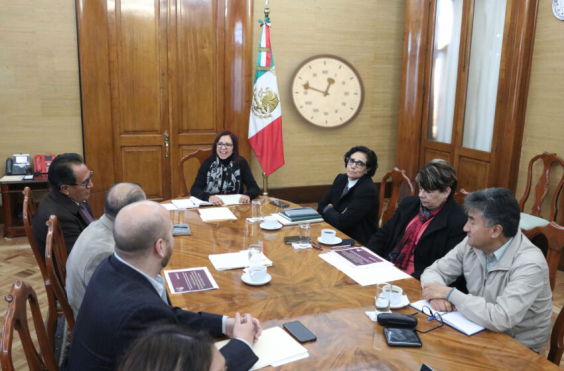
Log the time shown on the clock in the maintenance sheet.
12:48
